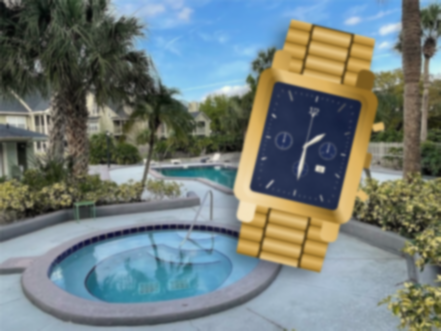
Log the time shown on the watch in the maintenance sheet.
1:30
